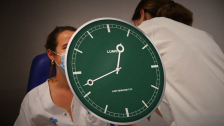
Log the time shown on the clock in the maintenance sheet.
12:42
